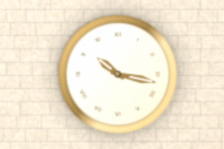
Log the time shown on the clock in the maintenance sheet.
10:17
